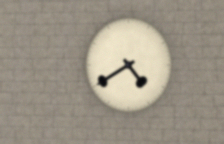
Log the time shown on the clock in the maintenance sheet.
4:40
